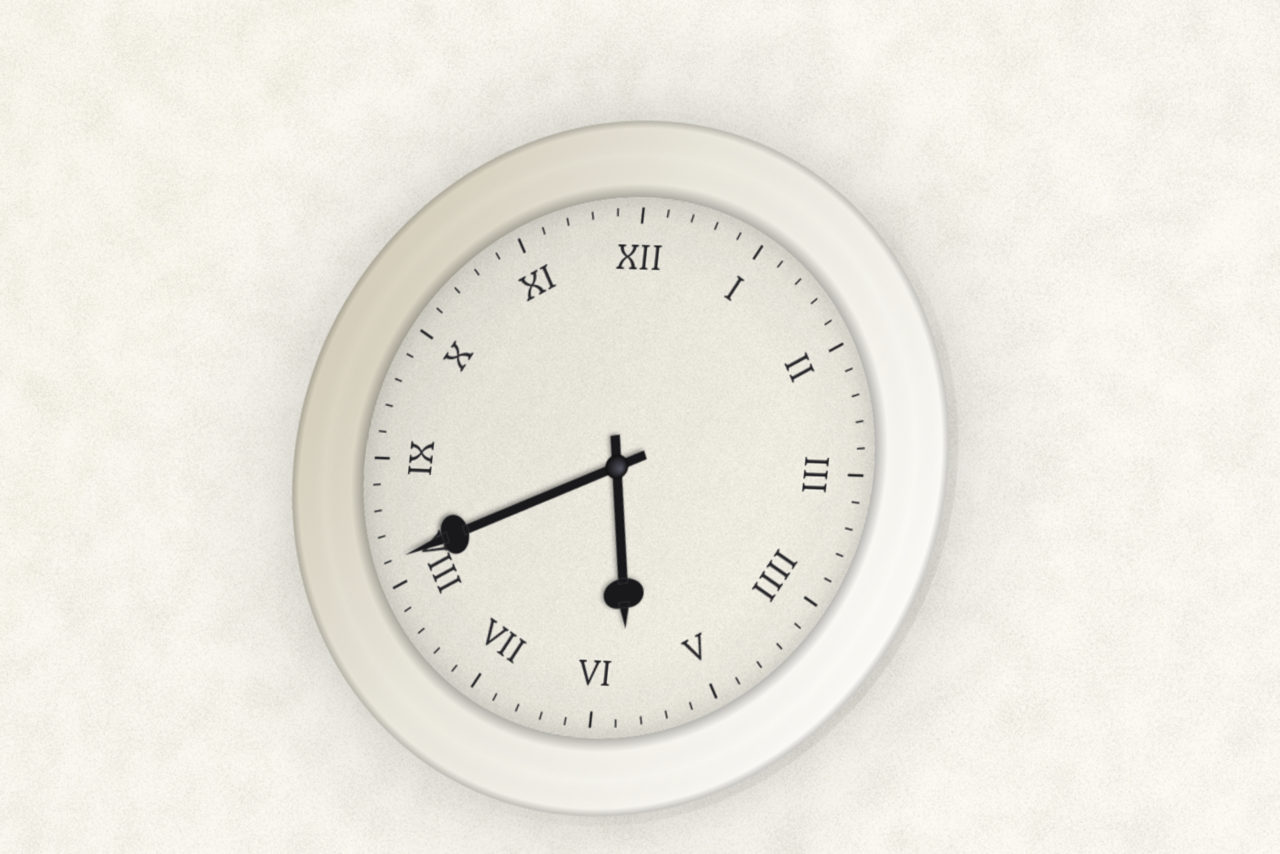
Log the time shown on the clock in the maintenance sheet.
5:41
